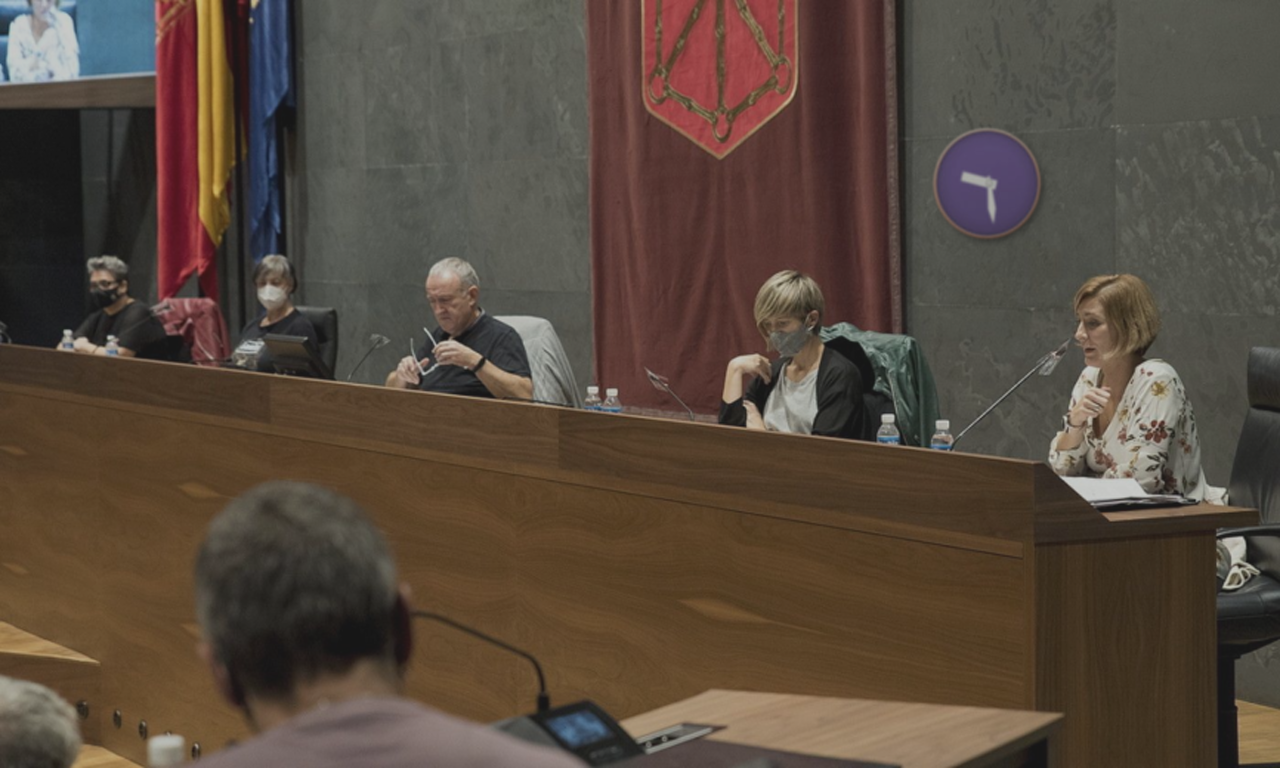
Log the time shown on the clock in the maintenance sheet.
9:29
